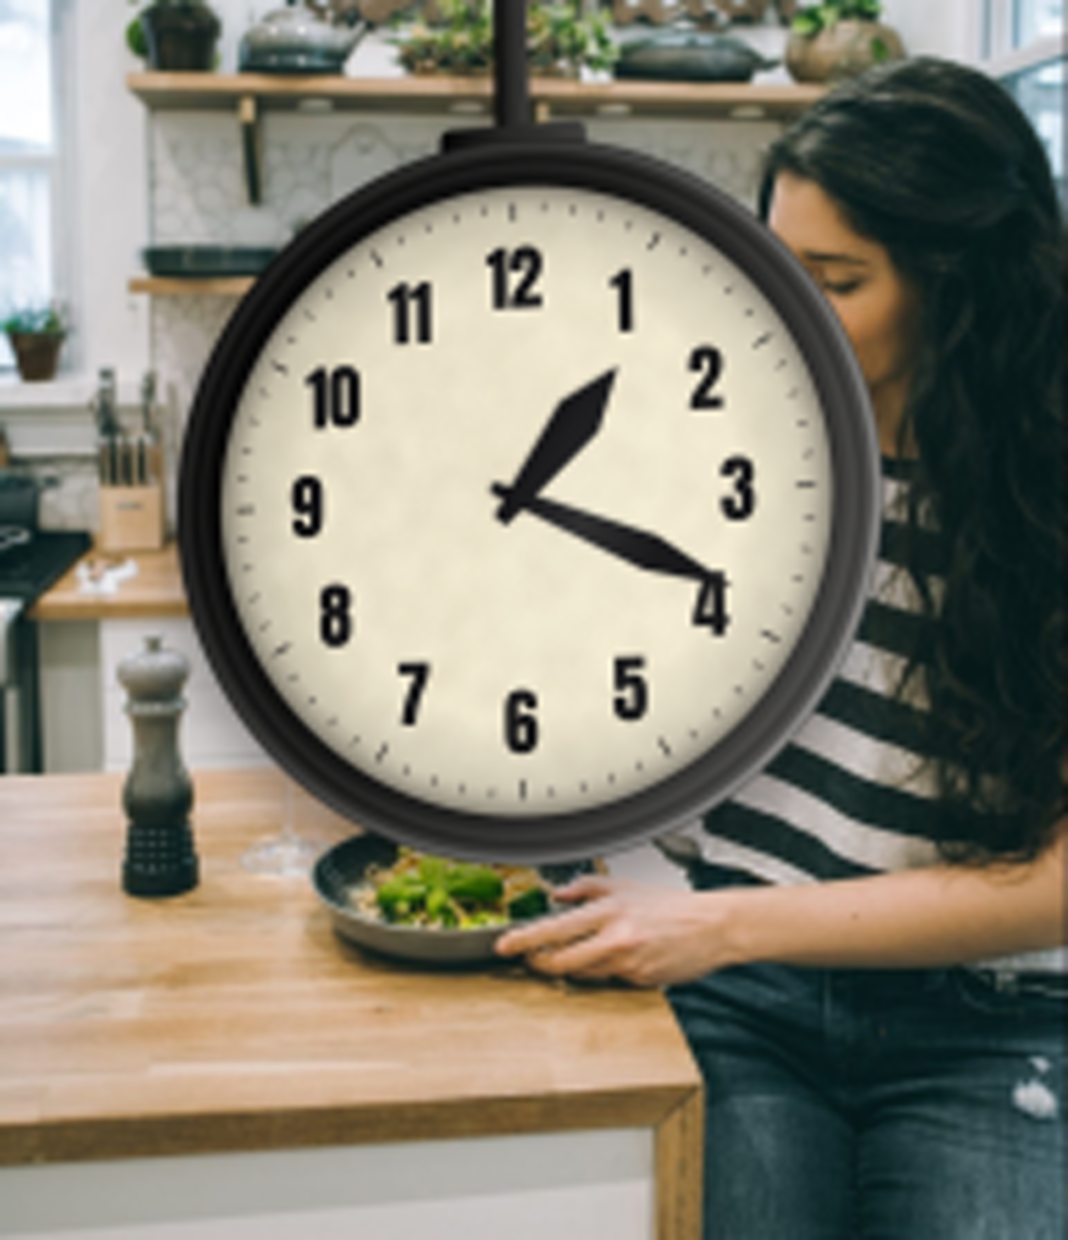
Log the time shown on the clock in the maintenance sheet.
1:19
